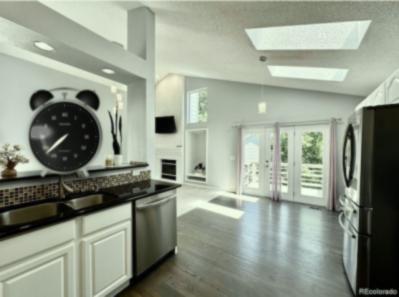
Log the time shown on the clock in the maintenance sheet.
7:38
